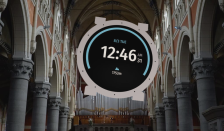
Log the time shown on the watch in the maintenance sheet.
12:46
